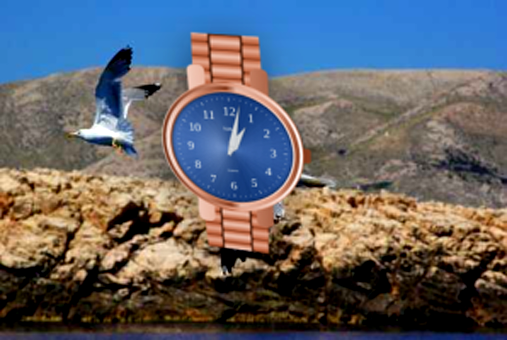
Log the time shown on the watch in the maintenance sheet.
1:02
